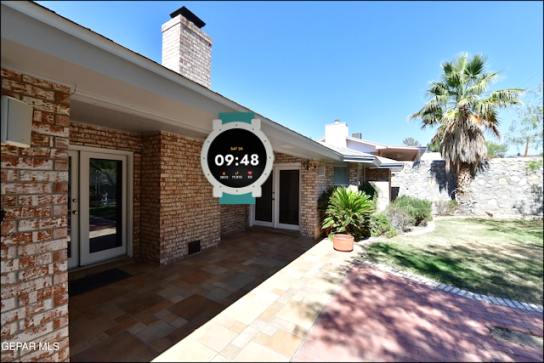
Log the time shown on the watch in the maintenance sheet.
9:48
